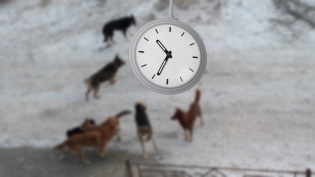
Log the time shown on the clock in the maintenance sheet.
10:34
